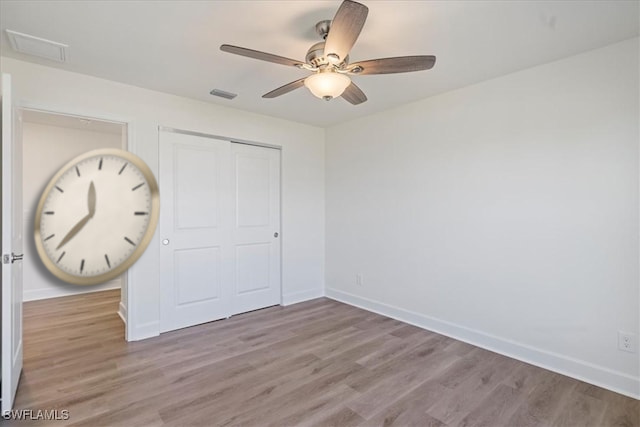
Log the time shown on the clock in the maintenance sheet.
11:37
